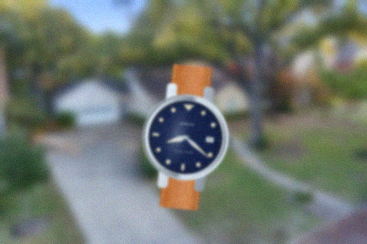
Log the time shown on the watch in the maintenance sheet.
8:21
